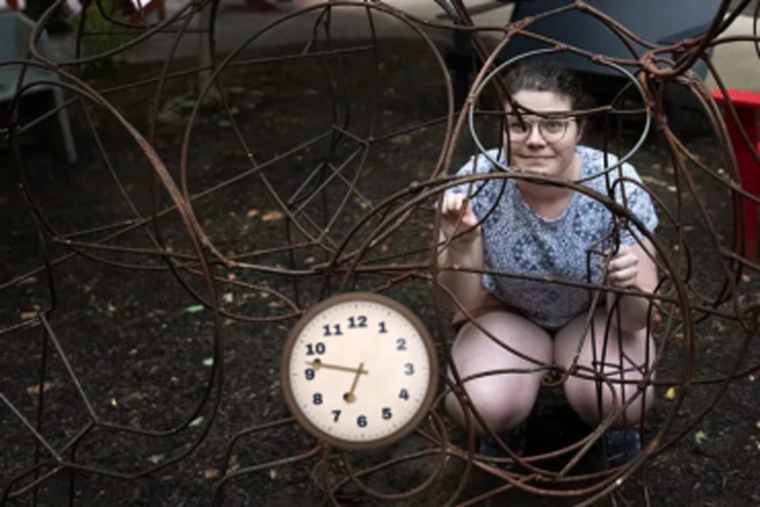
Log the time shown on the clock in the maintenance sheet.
6:47
